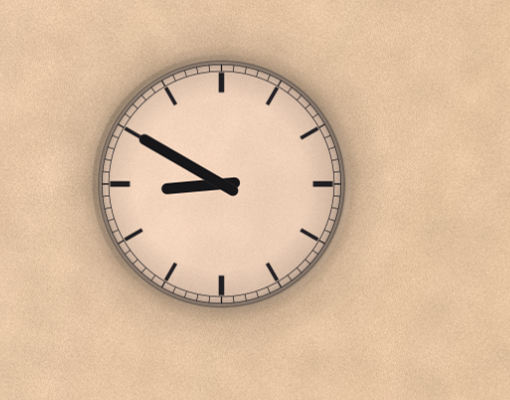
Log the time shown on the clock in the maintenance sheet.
8:50
